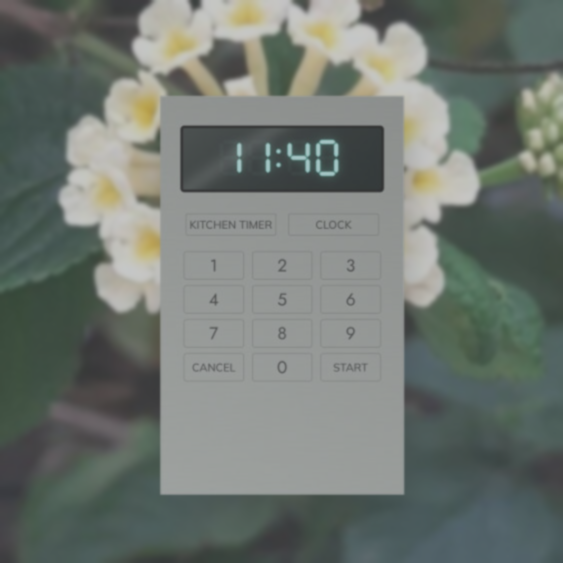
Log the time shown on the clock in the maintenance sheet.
11:40
